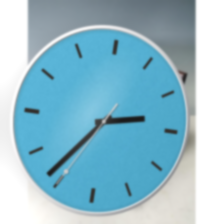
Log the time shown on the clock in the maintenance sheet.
2:36:35
